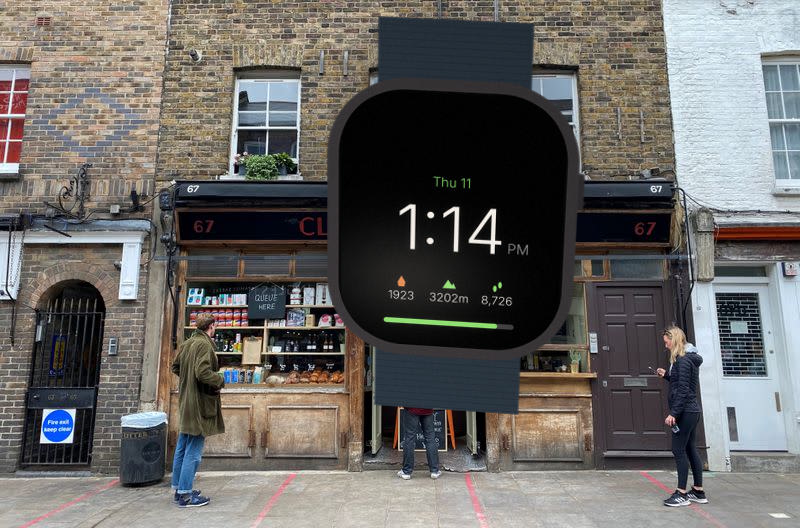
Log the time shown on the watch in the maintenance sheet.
1:14
